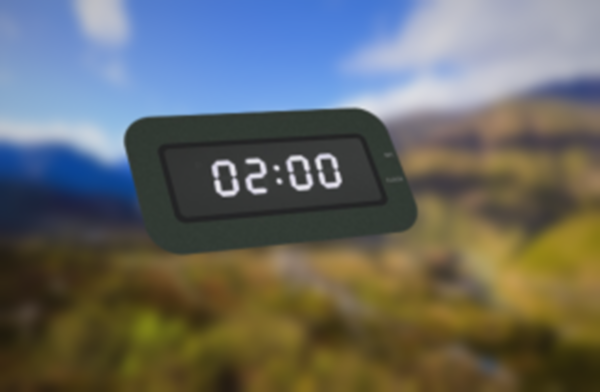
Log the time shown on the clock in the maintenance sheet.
2:00
